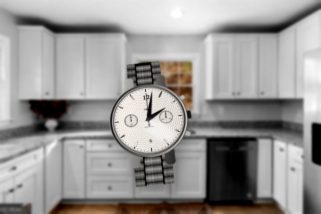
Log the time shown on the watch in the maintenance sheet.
2:02
